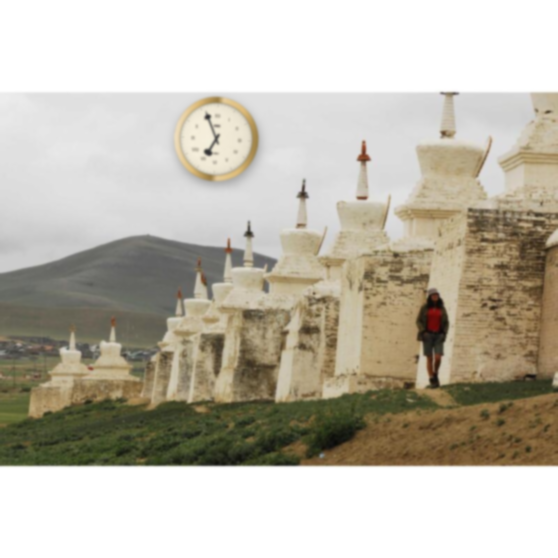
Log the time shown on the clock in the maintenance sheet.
6:56
